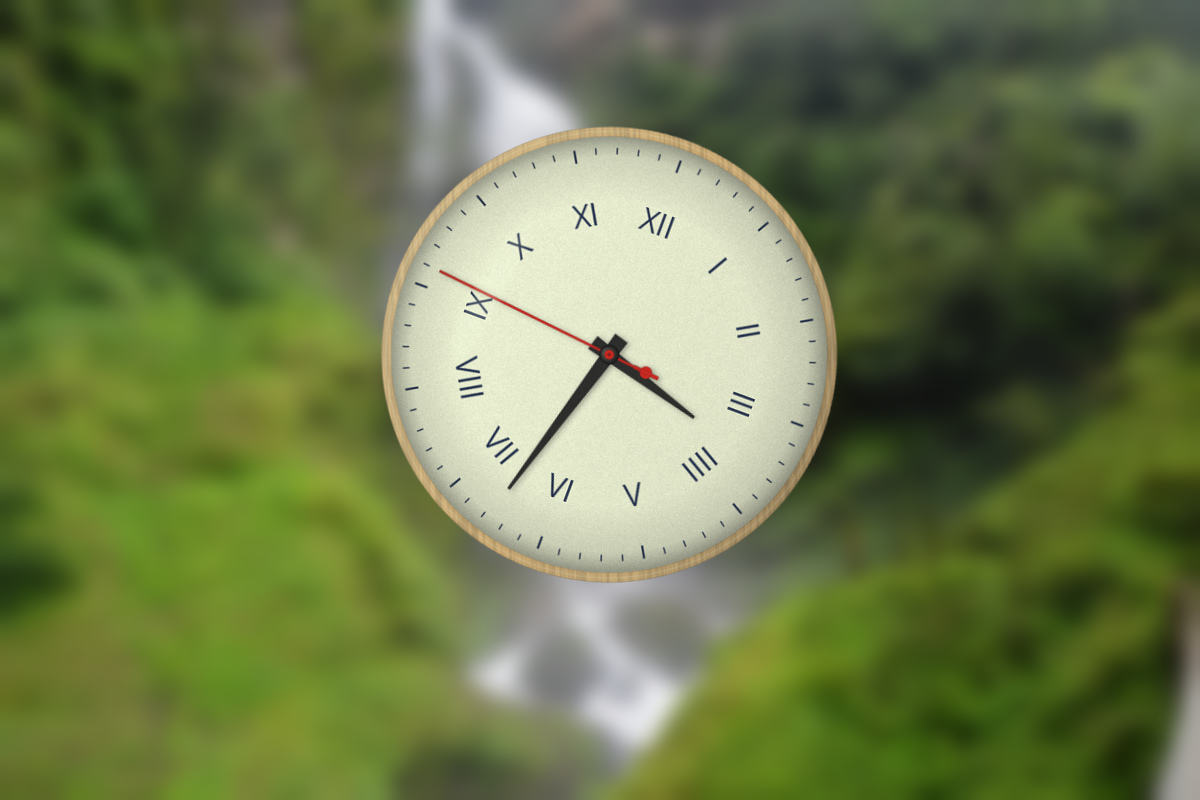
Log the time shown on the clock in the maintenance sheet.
3:32:46
